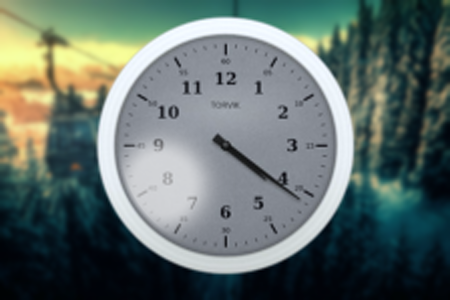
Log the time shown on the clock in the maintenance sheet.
4:21
